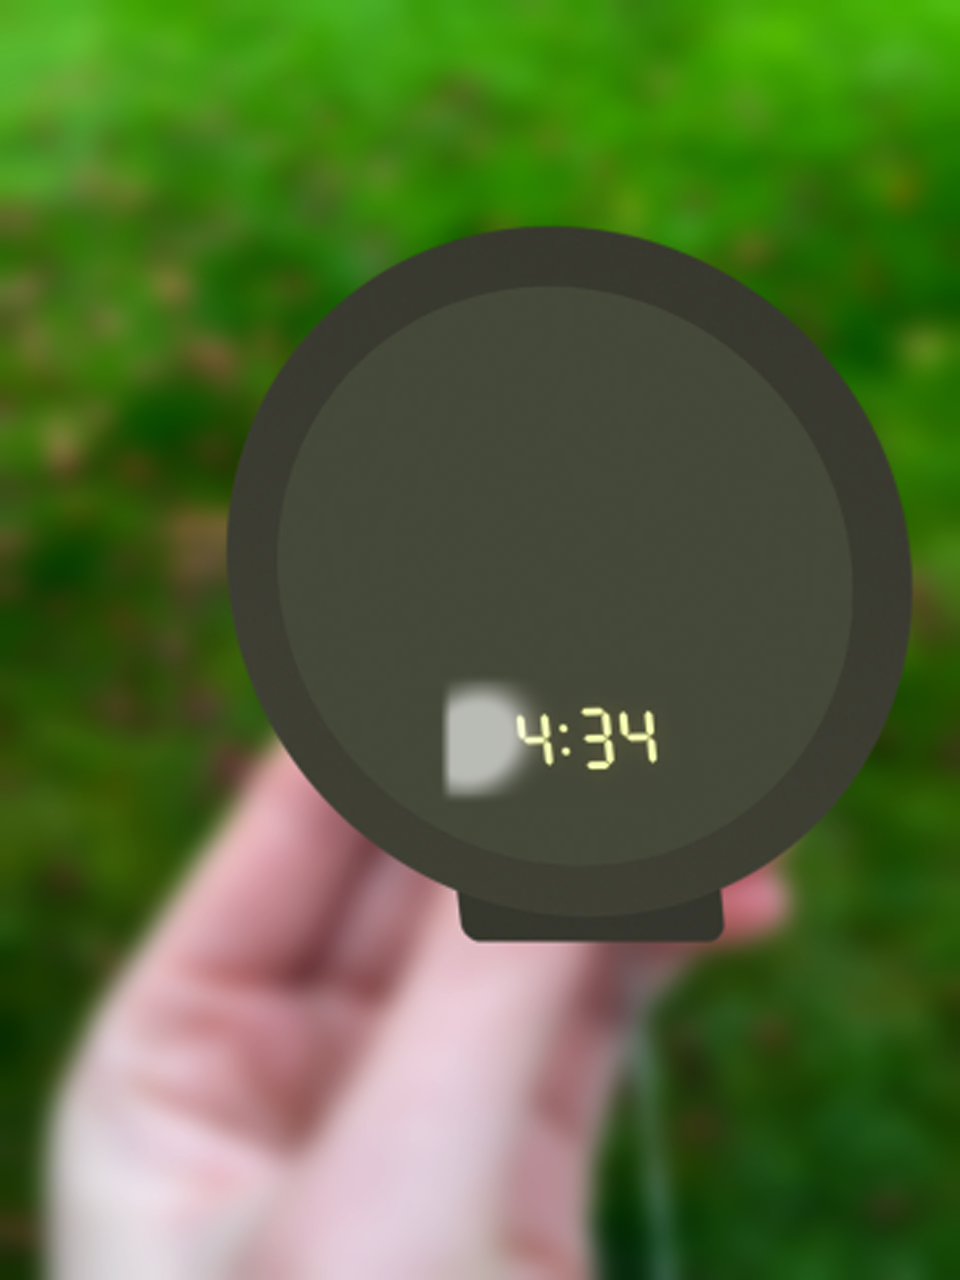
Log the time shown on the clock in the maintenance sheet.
4:34
